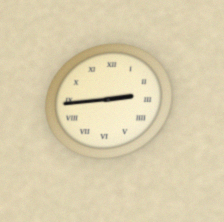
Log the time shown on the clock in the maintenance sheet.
2:44
